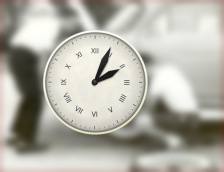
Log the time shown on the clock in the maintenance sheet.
2:04
